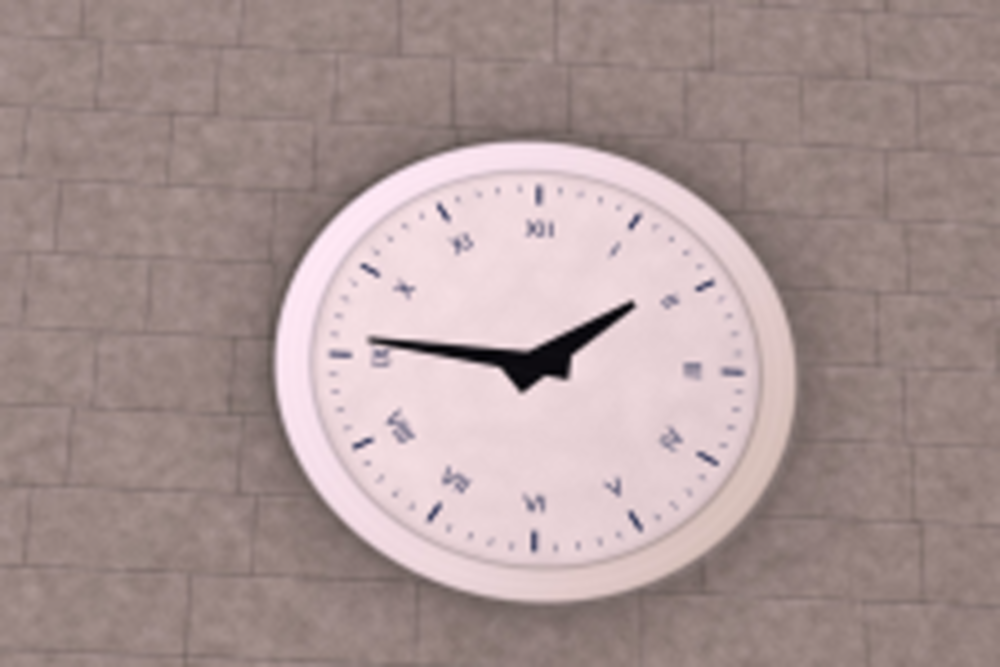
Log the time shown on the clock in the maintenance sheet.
1:46
